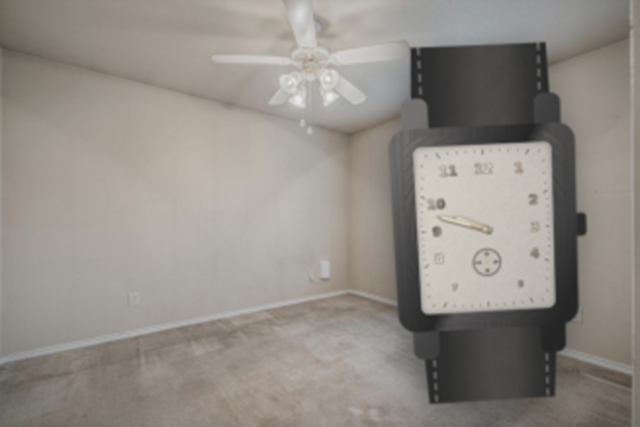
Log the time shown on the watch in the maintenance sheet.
9:48
